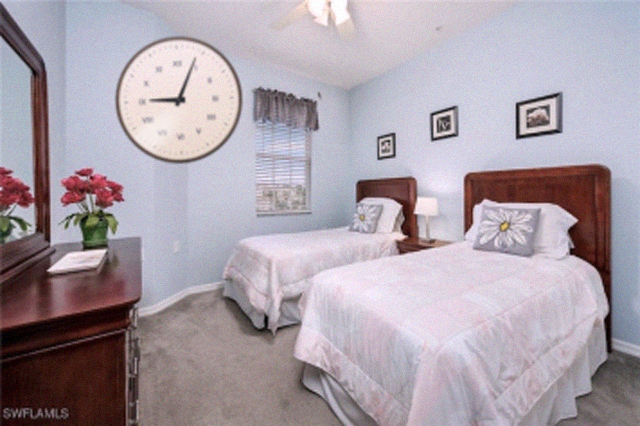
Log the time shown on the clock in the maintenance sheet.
9:04
